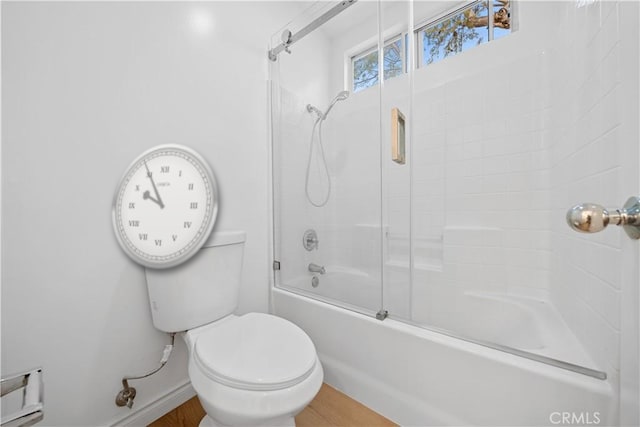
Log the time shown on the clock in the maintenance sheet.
9:55
